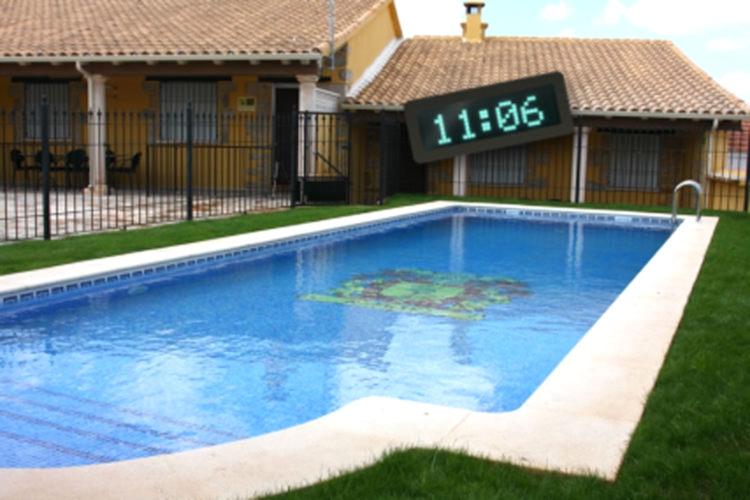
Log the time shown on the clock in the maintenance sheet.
11:06
